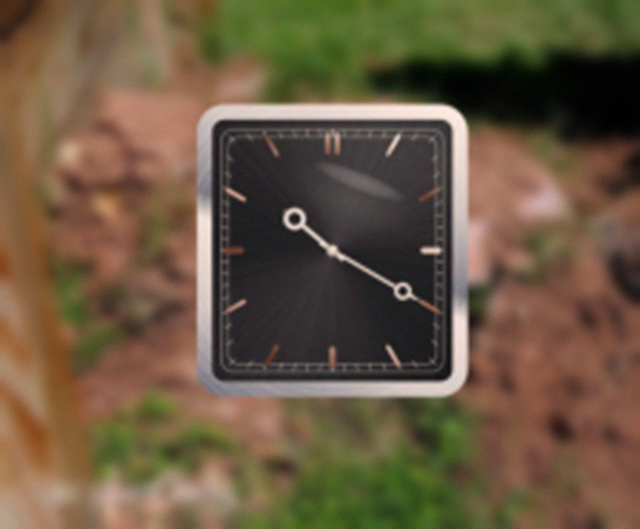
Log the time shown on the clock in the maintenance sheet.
10:20
